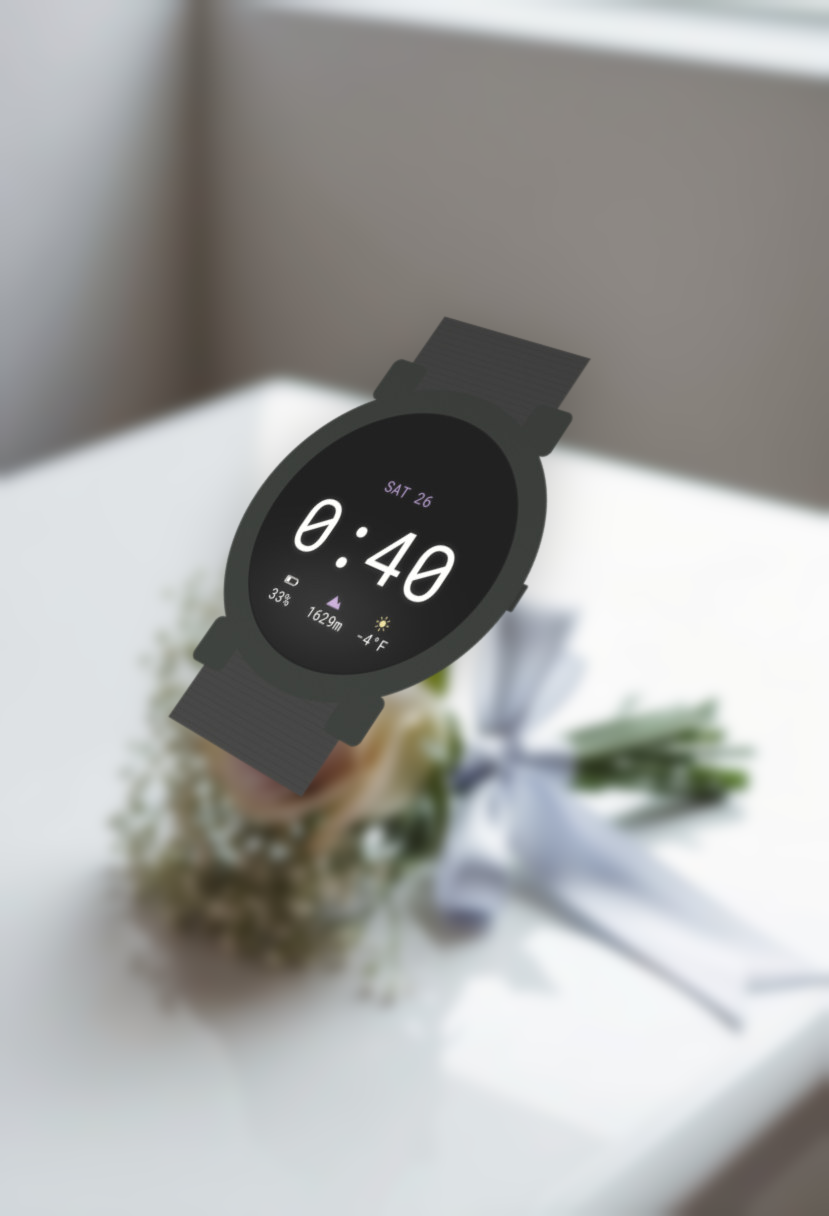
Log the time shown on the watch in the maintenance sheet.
0:40
